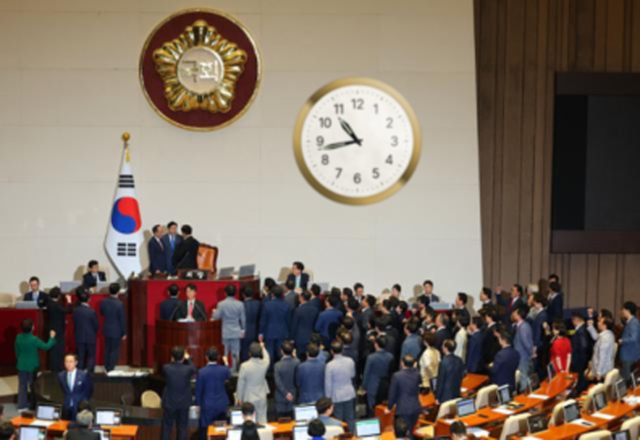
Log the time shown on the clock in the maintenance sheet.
10:43
